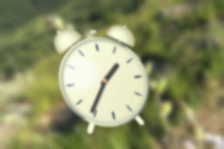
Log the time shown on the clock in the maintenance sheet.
1:36
